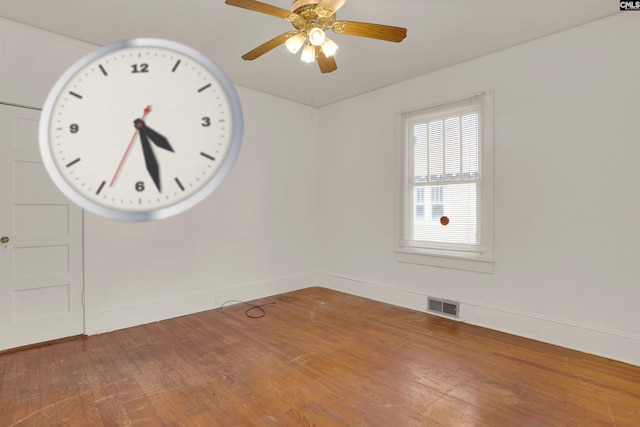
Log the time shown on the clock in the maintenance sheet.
4:27:34
